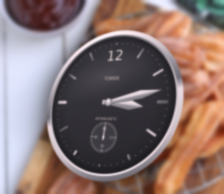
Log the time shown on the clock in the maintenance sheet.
3:13
